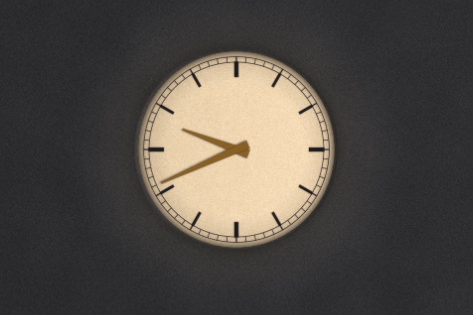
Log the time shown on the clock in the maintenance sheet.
9:41
